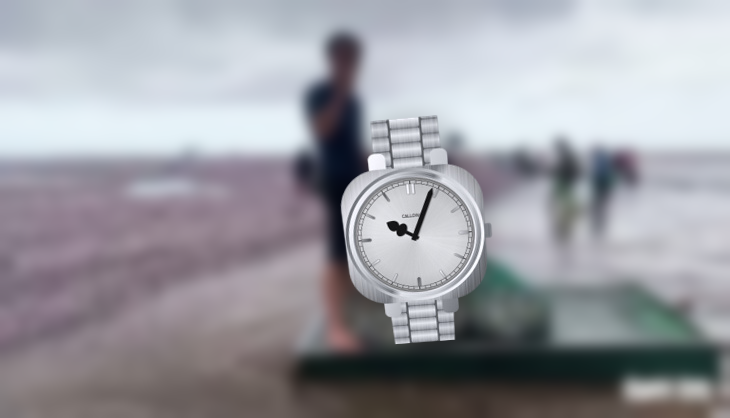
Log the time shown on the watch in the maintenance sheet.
10:04
